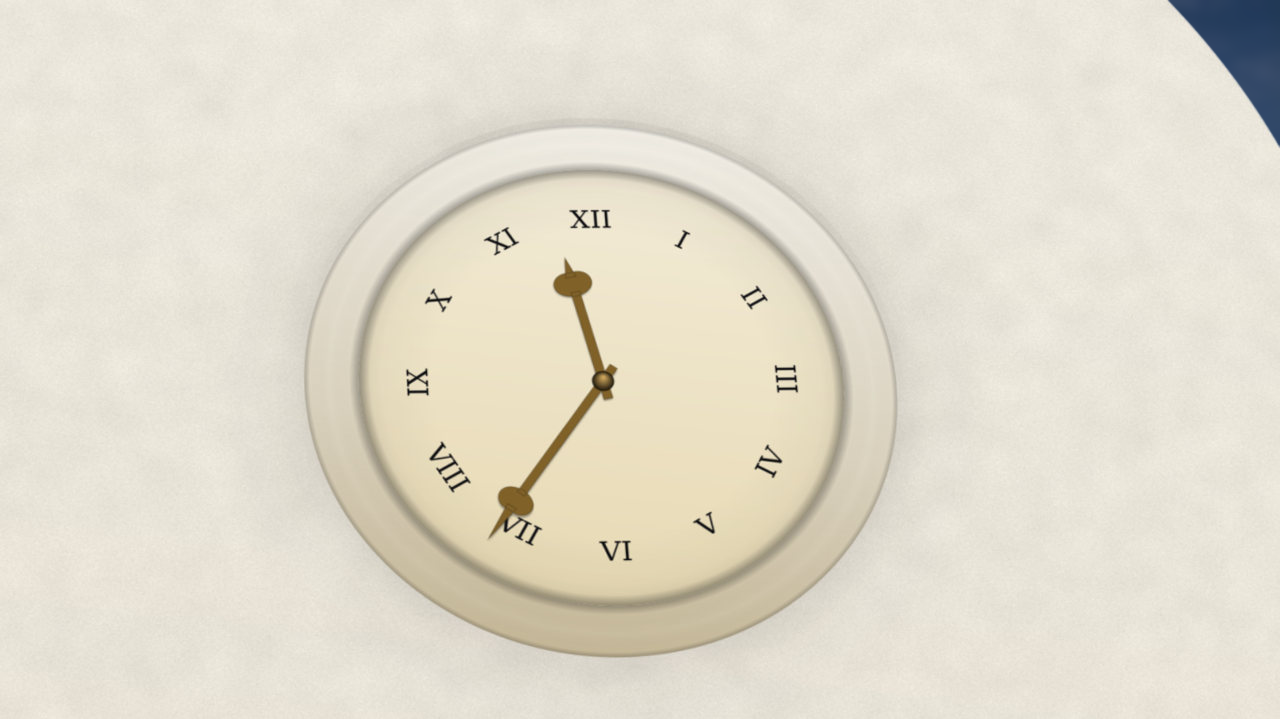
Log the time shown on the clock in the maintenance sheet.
11:36
